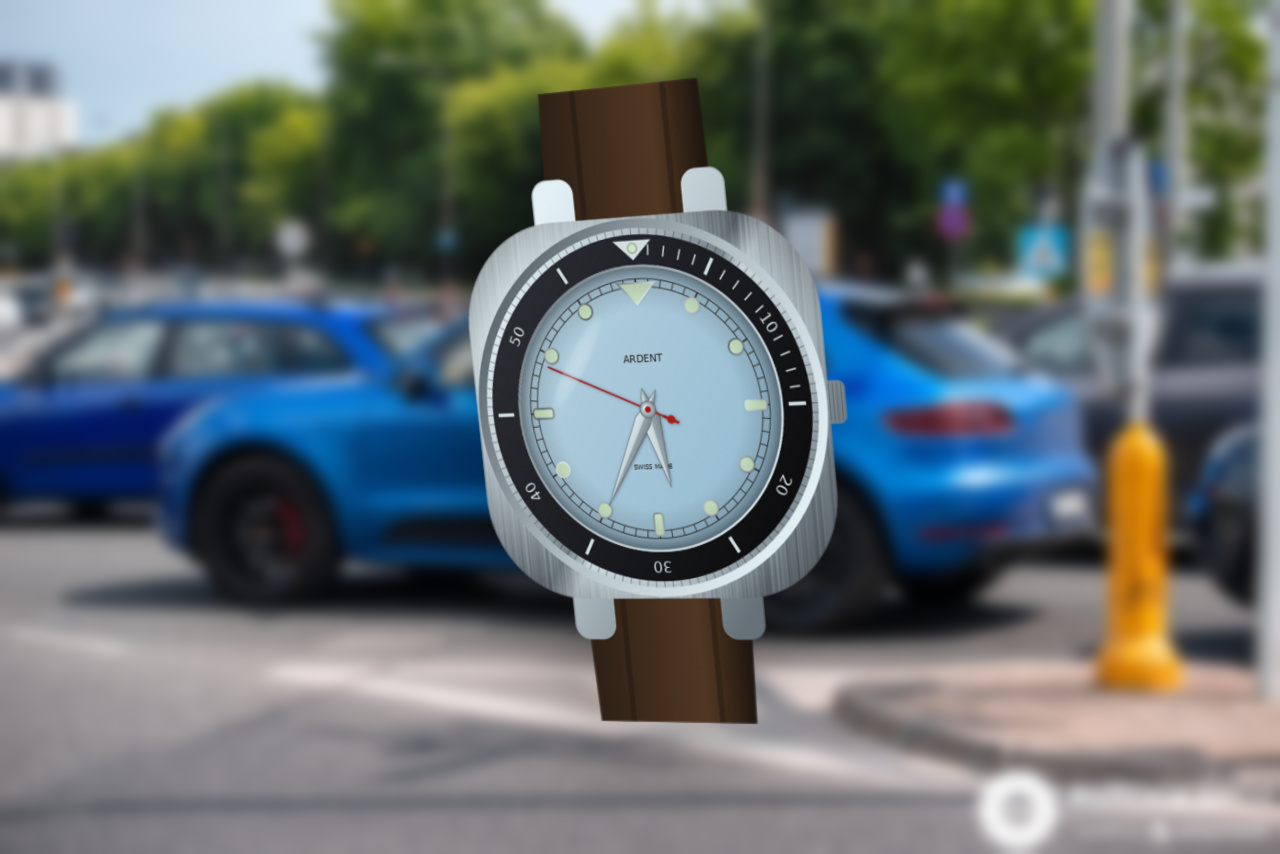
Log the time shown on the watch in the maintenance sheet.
5:34:49
